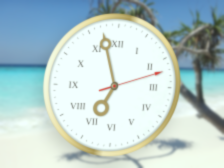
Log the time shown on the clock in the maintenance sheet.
6:57:12
